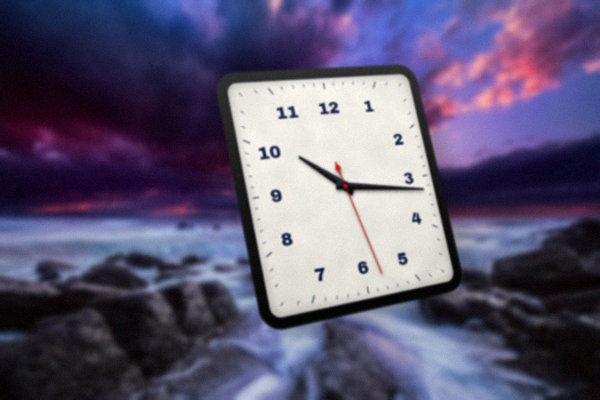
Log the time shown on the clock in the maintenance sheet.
10:16:28
